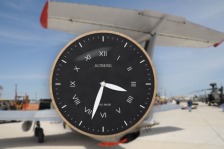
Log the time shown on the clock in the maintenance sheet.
3:33
